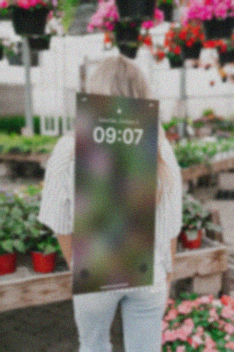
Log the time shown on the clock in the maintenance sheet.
9:07
